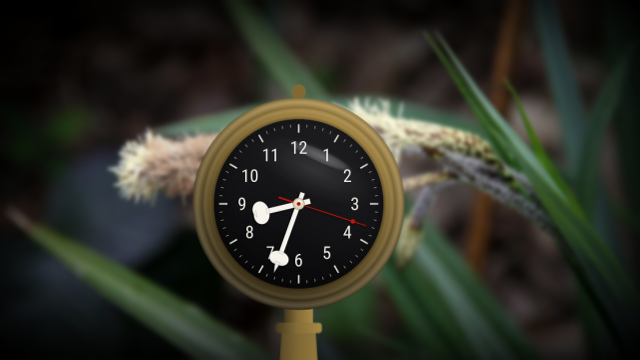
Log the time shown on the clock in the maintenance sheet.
8:33:18
